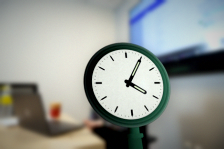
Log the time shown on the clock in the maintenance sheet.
4:05
